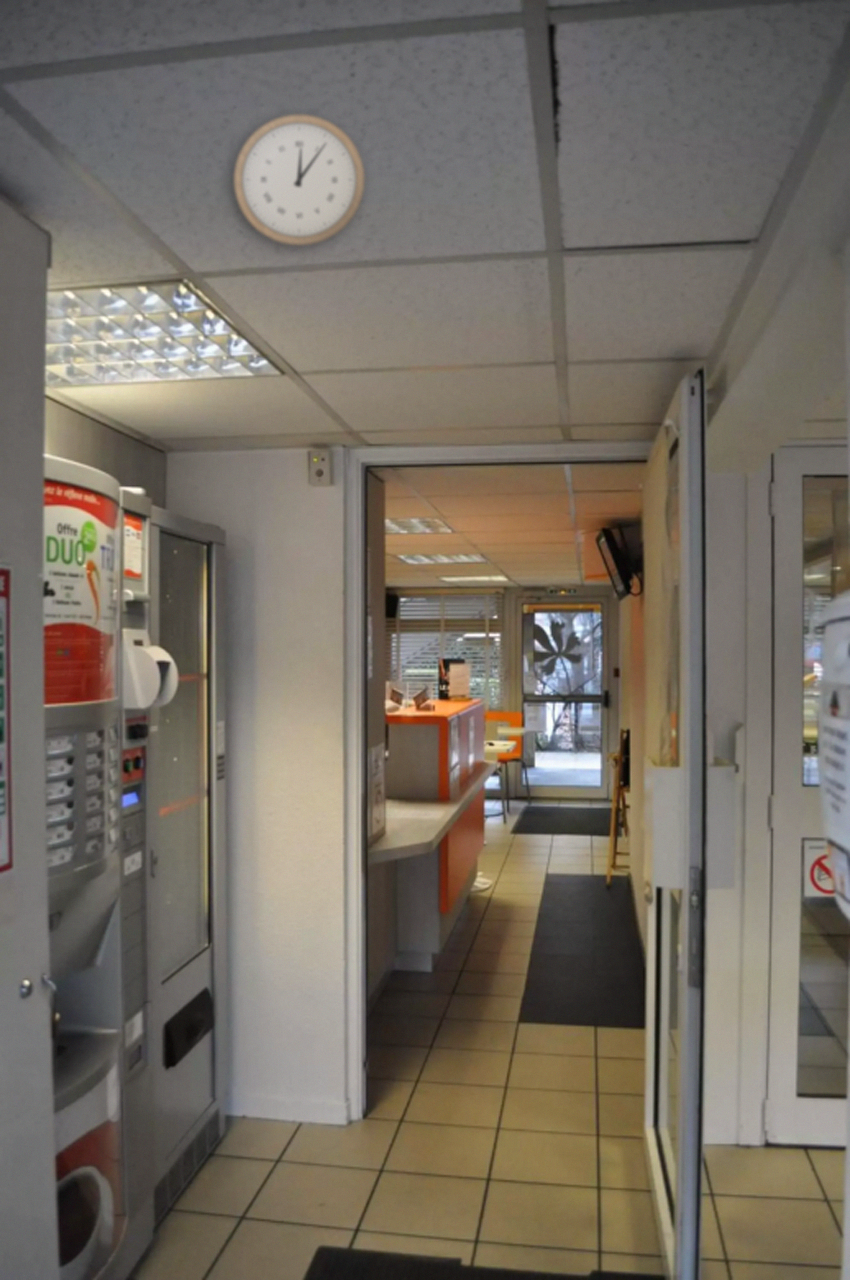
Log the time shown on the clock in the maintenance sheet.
12:06
